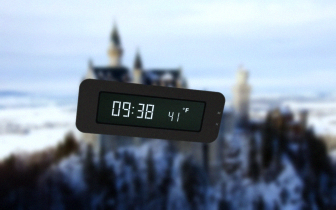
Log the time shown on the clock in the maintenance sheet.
9:38
